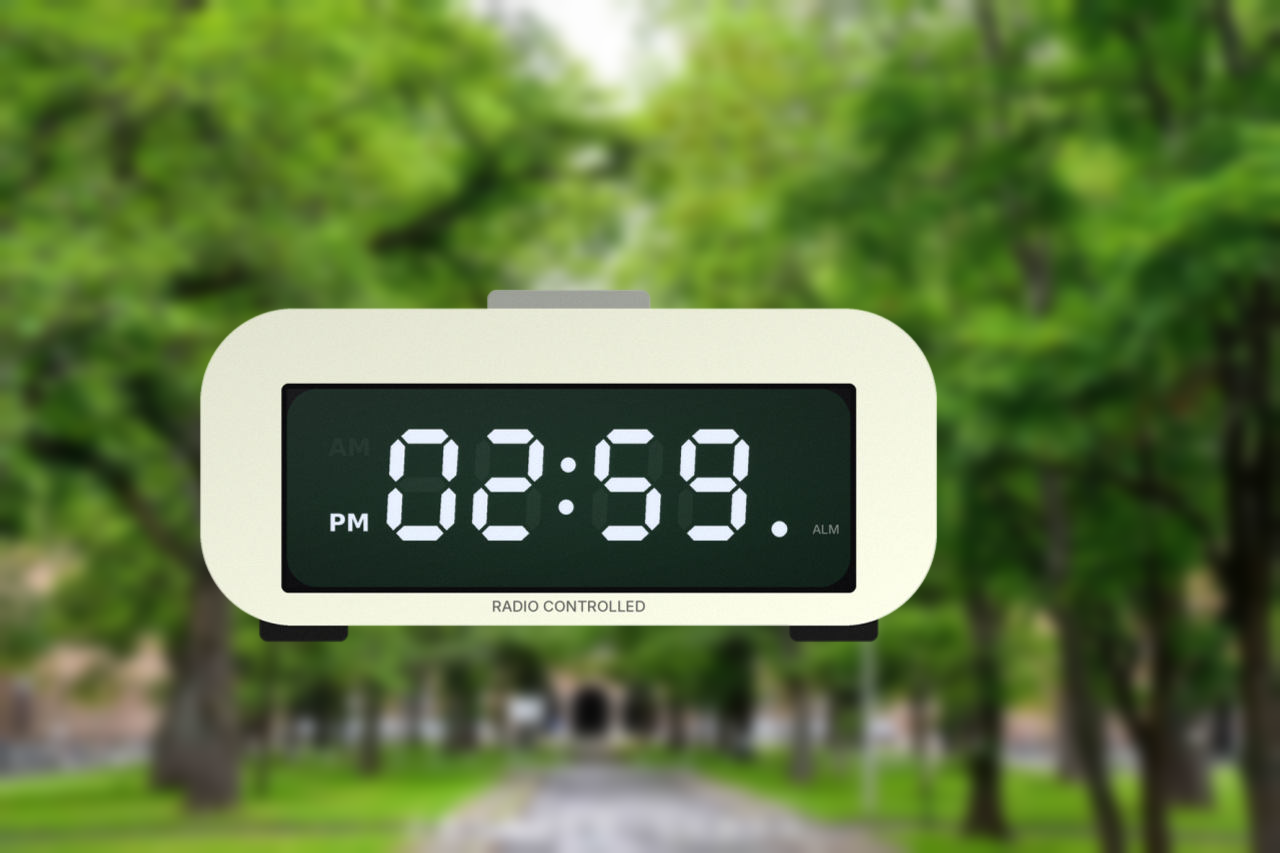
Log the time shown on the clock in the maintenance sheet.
2:59
